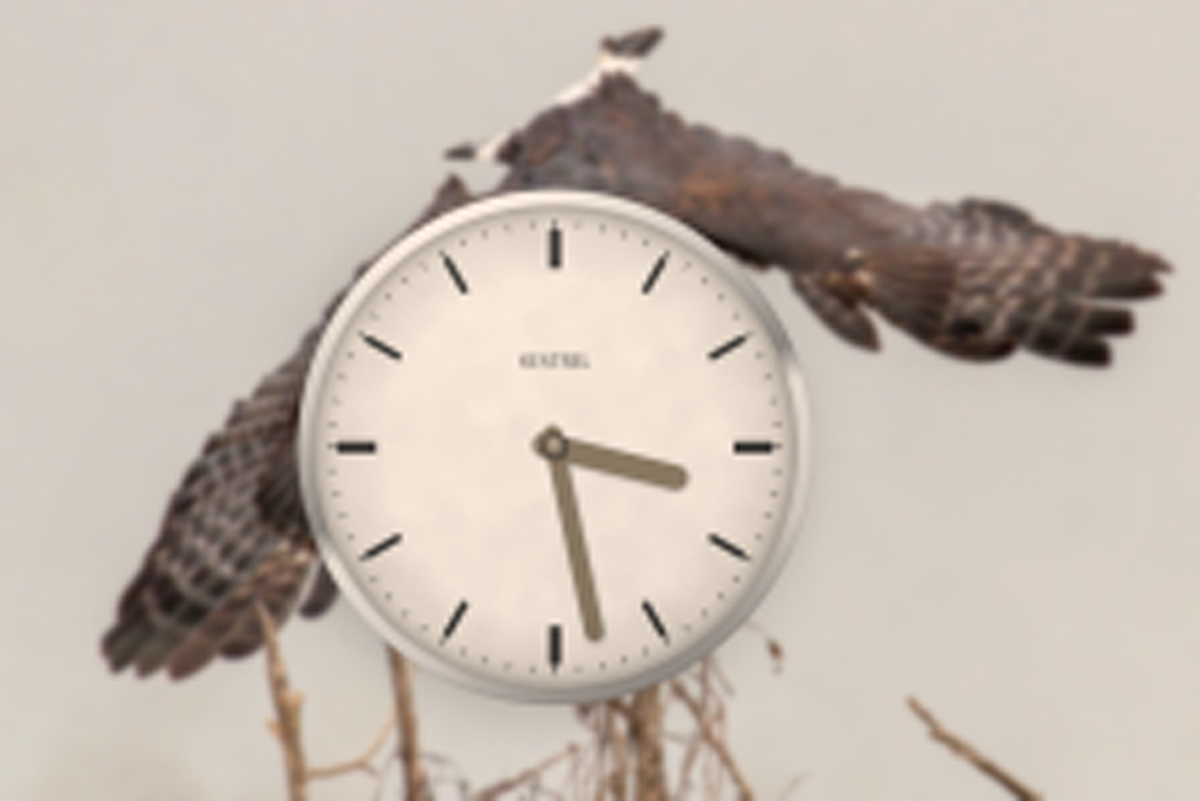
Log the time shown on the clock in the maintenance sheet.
3:28
